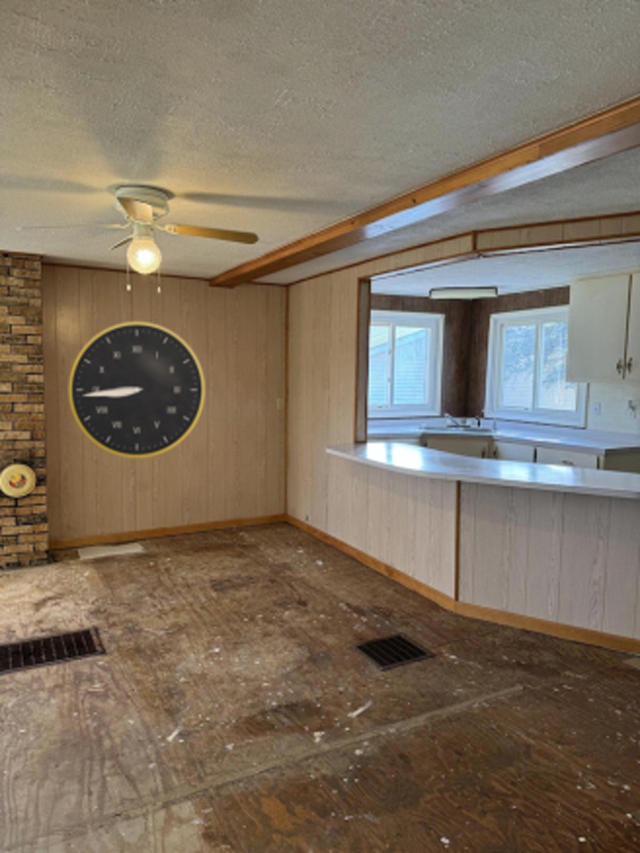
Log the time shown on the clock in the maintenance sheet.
8:44
